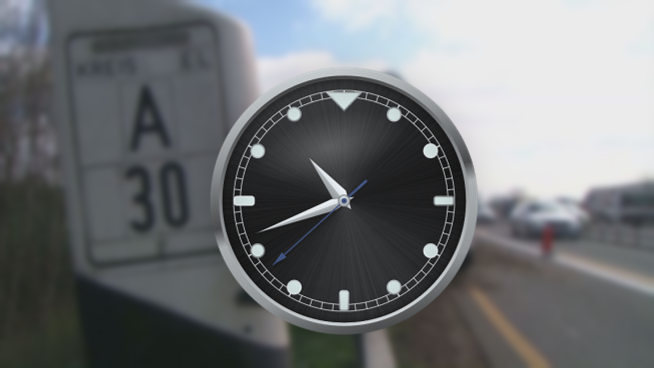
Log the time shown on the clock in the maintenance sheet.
10:41:38
